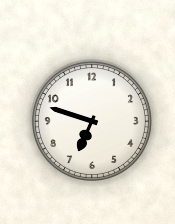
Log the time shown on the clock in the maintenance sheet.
6:48
